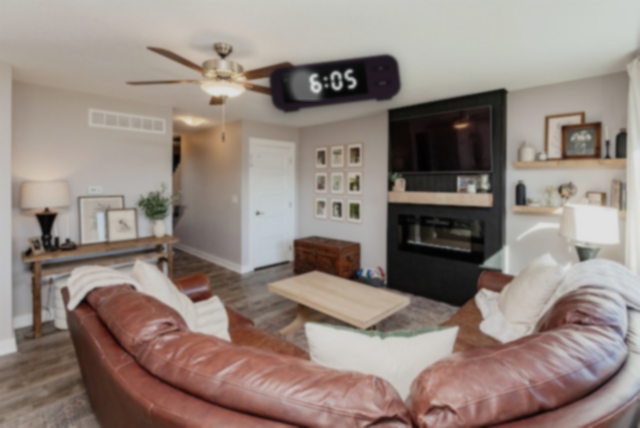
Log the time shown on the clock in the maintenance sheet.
6:05
